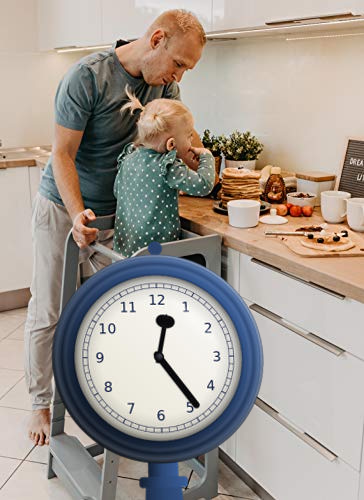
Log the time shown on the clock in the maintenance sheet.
12:24
